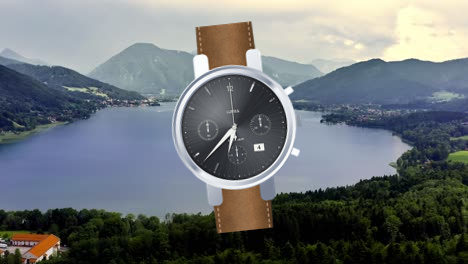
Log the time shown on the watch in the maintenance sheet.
6:38
